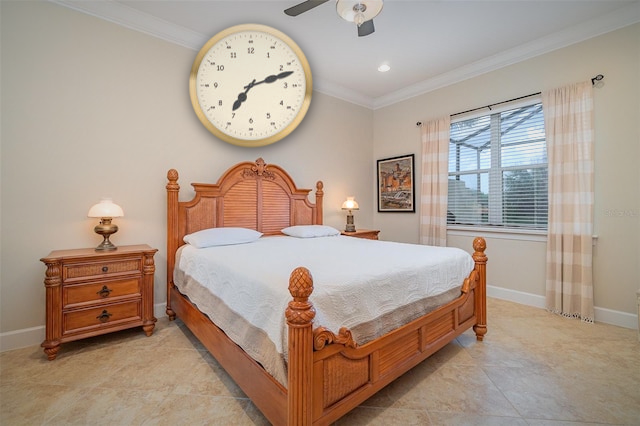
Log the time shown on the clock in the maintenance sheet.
7:12
